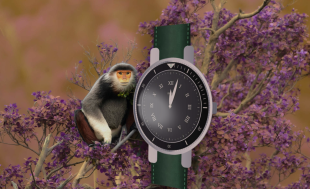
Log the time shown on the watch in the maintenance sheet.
12:03
